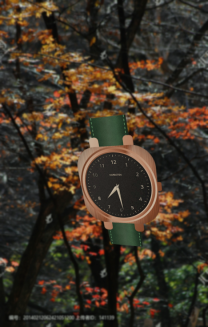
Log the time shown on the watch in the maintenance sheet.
7:29
